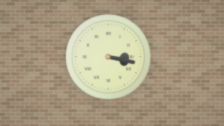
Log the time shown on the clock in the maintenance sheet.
3:17
